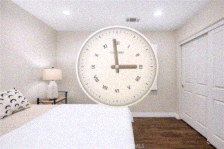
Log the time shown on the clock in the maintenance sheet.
2:59
